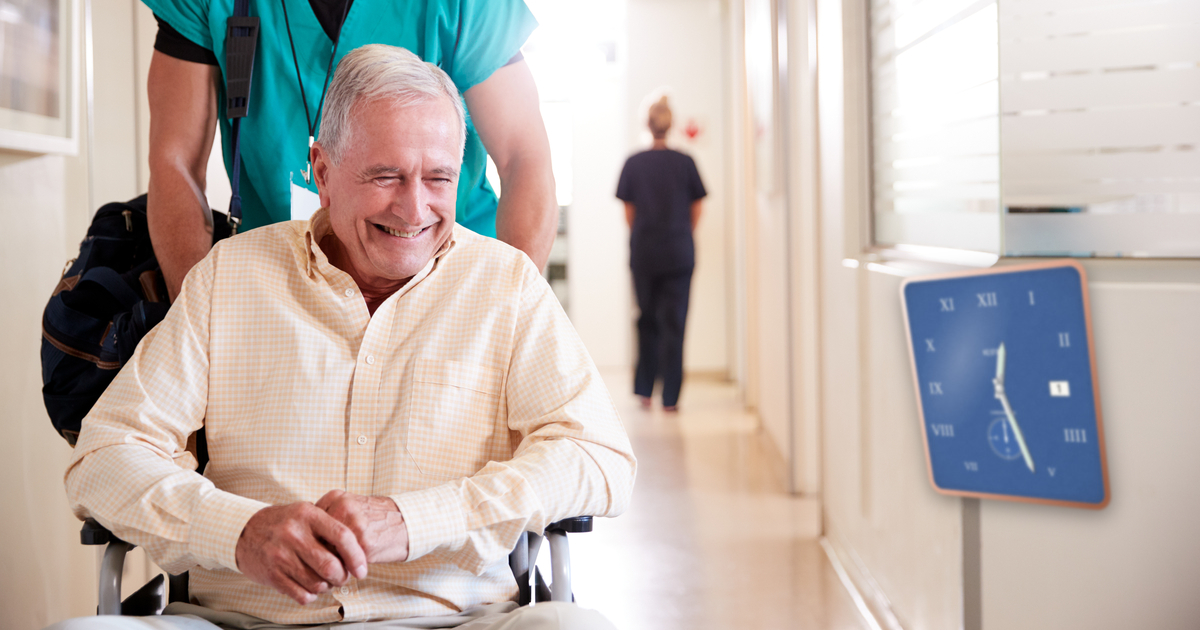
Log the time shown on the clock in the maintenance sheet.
12:27
